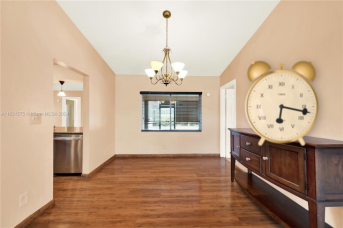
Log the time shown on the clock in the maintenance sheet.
6:17
